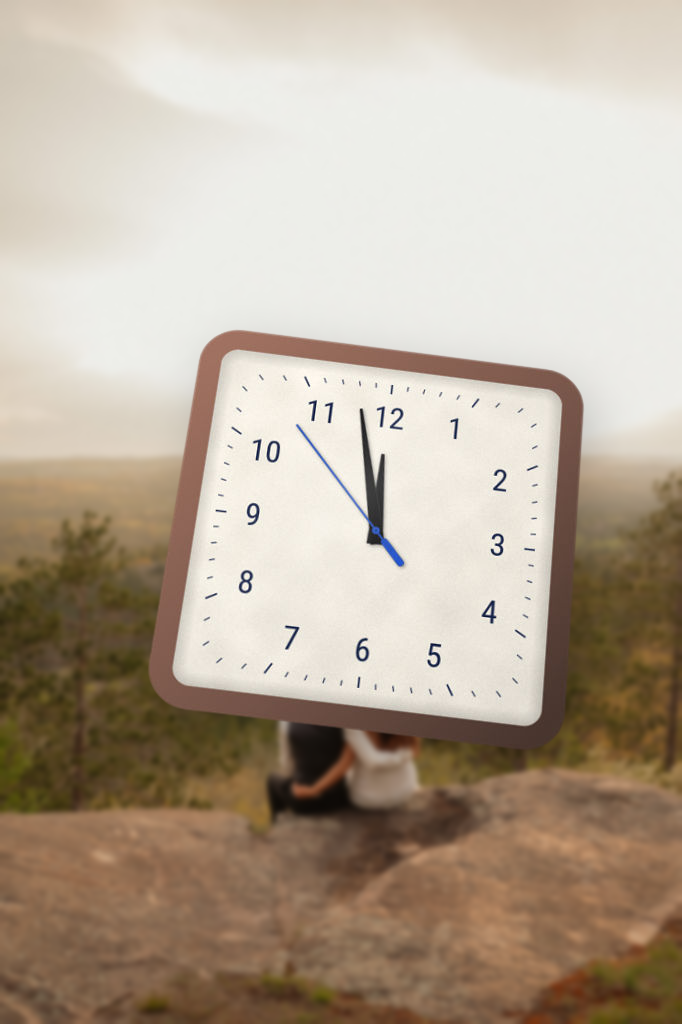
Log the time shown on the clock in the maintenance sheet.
11:57:53
